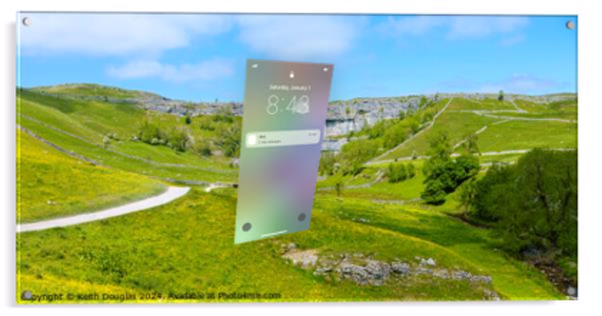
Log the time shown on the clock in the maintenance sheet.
8:43
